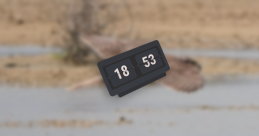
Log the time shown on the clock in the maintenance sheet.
18:53
